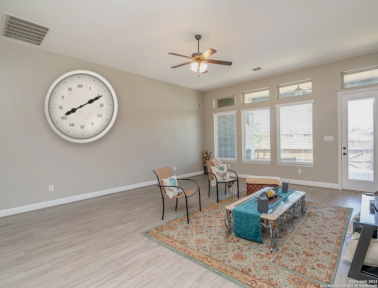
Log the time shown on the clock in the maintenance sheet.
8:11
